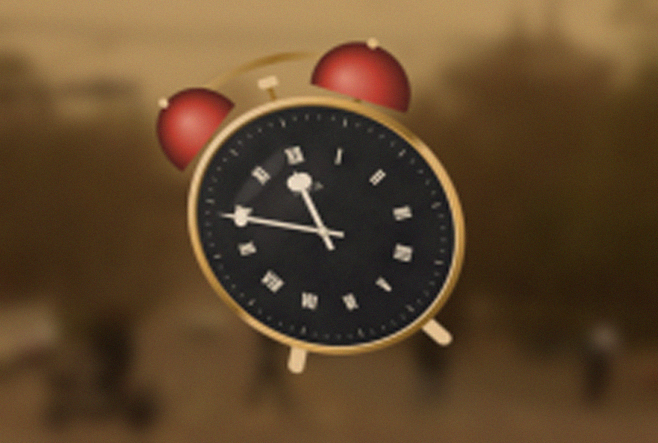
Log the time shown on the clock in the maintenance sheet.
11:49
